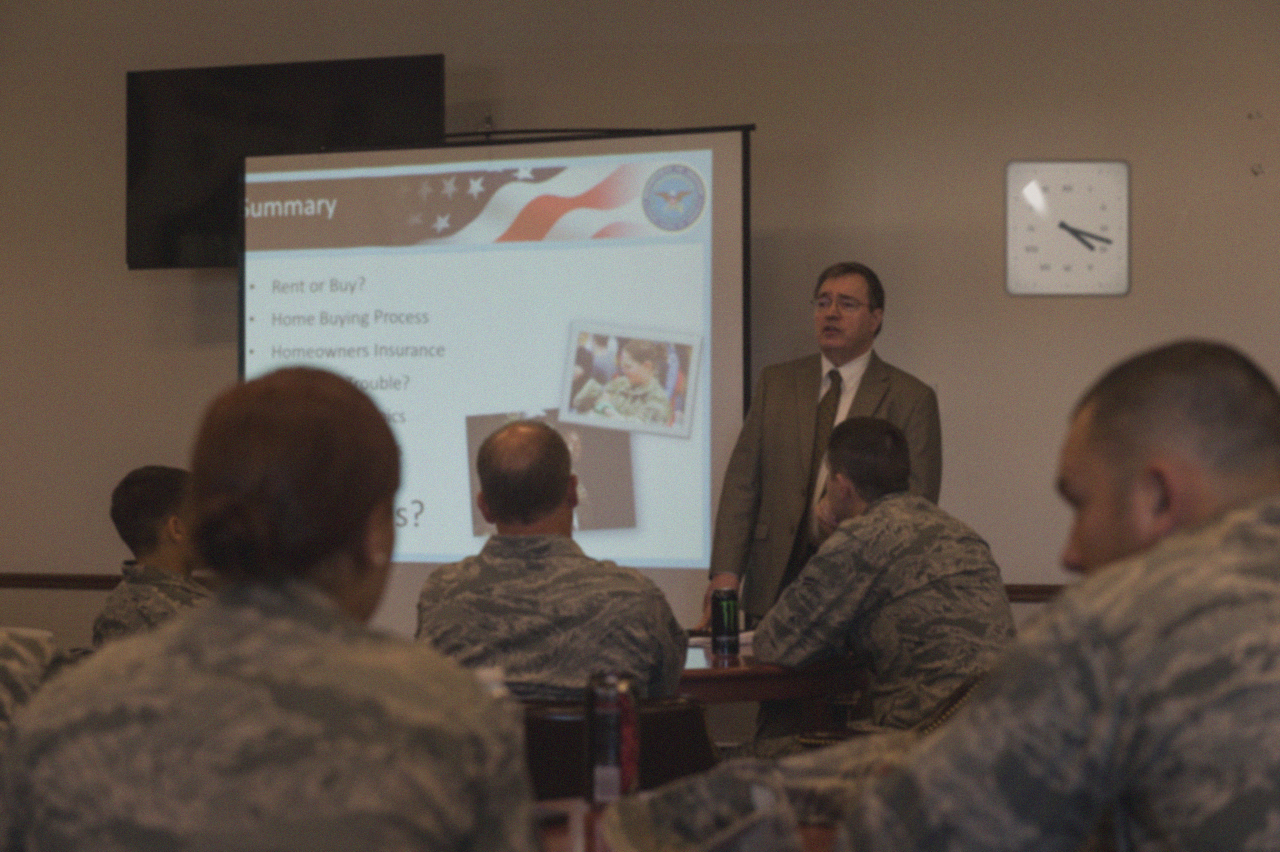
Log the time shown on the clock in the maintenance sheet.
4:18
